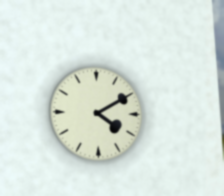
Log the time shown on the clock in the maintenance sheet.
4:10
